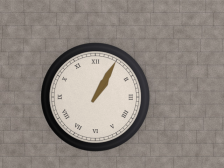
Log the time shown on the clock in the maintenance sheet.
1:05
